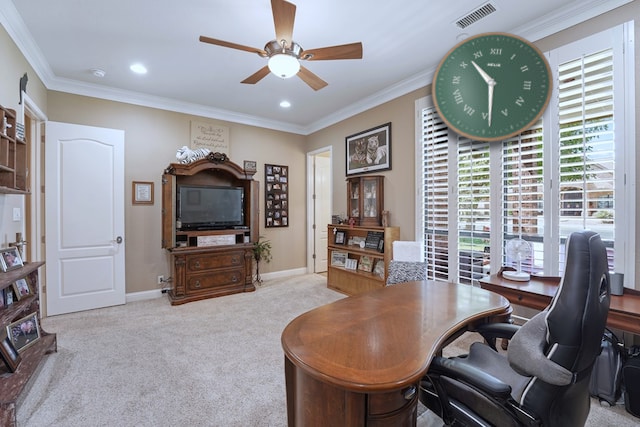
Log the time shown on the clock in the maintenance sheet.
10:29
